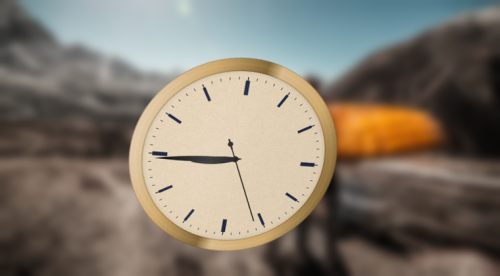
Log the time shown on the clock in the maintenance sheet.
8:44:26
